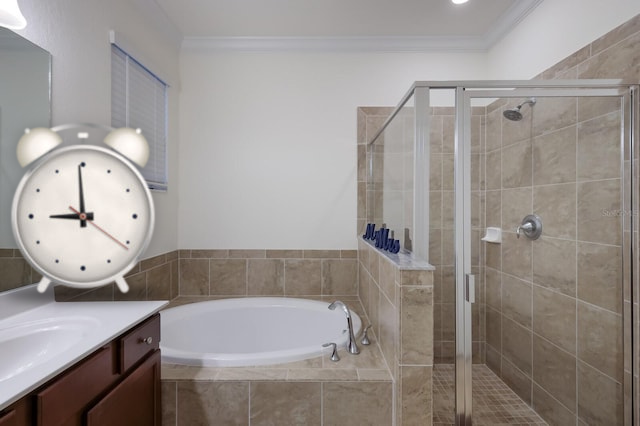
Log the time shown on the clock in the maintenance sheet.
8:59:21
